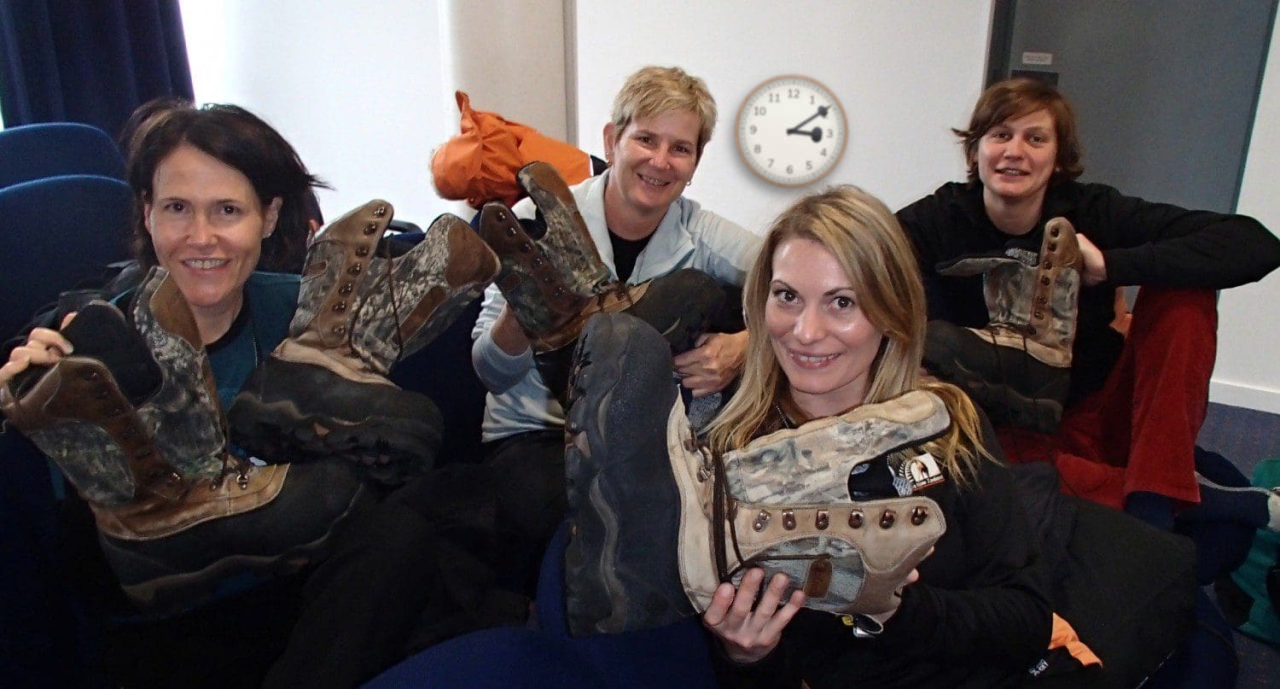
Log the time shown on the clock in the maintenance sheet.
3:09
